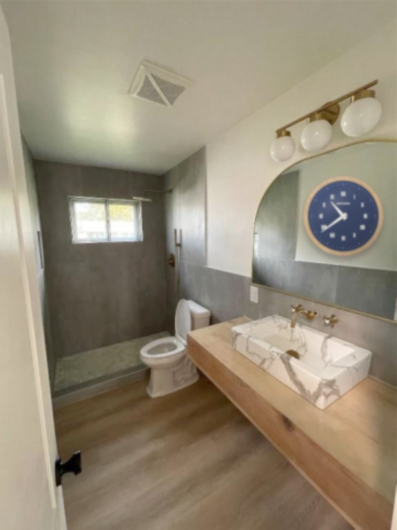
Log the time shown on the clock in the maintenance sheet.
10:39
